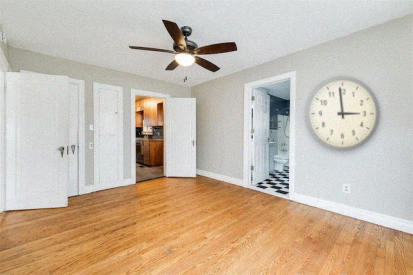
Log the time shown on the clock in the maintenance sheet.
2:59
